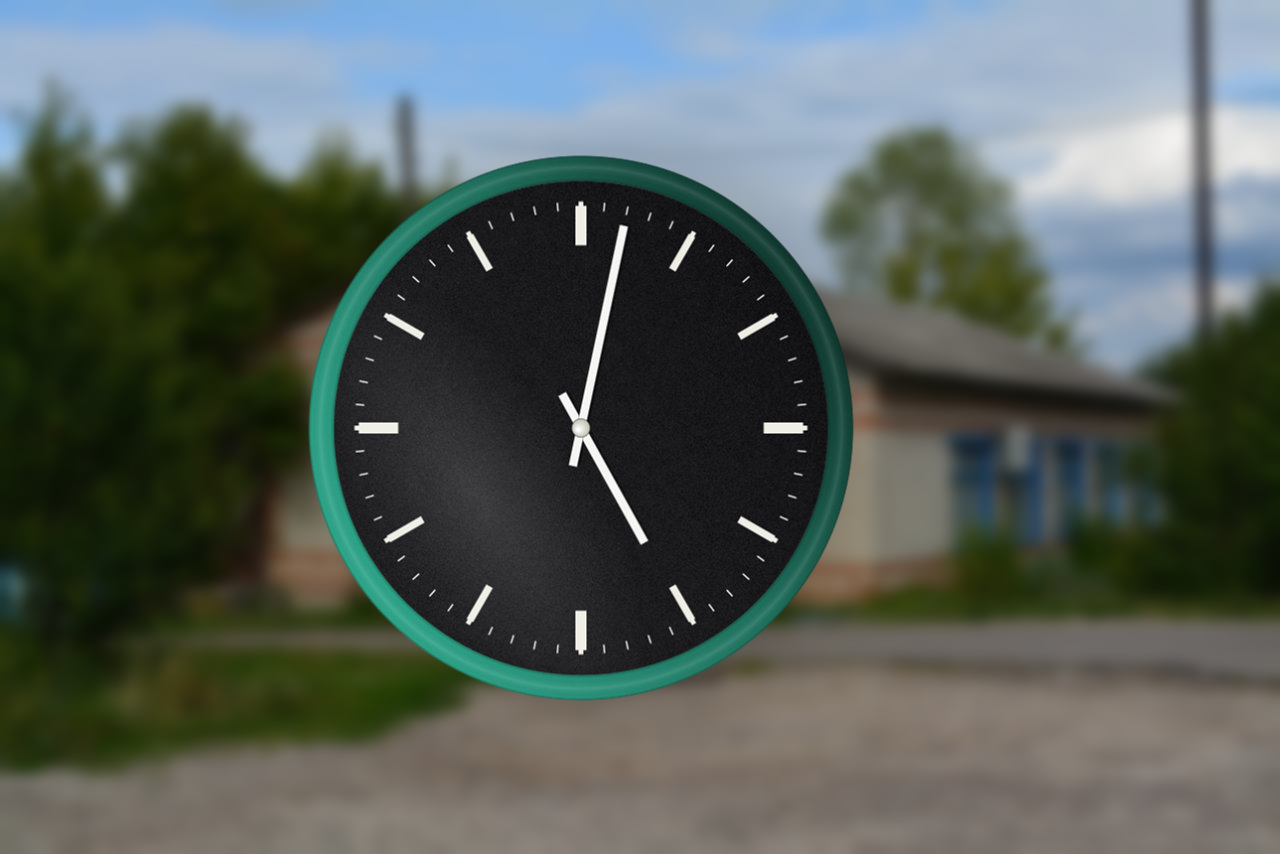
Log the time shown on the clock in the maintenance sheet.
5:02
